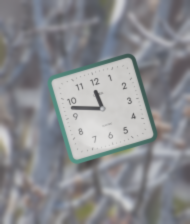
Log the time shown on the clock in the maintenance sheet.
11:48
